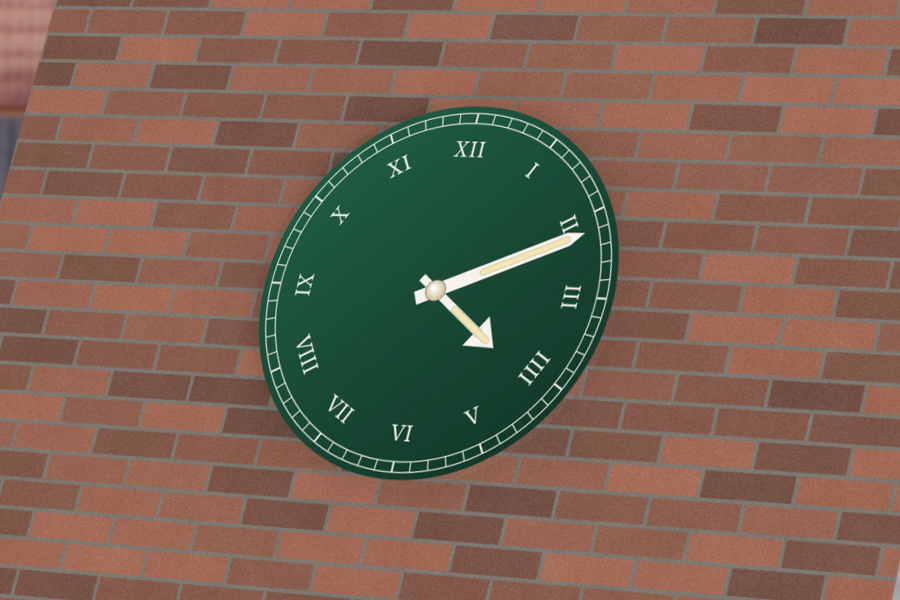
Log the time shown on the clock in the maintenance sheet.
4:11
